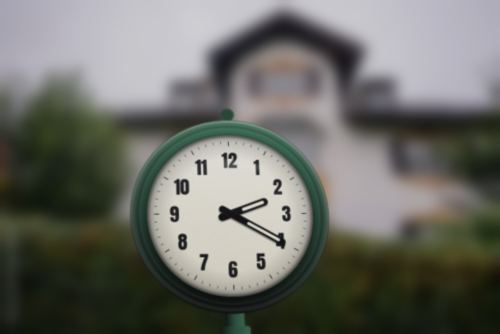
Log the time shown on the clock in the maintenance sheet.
2:20
